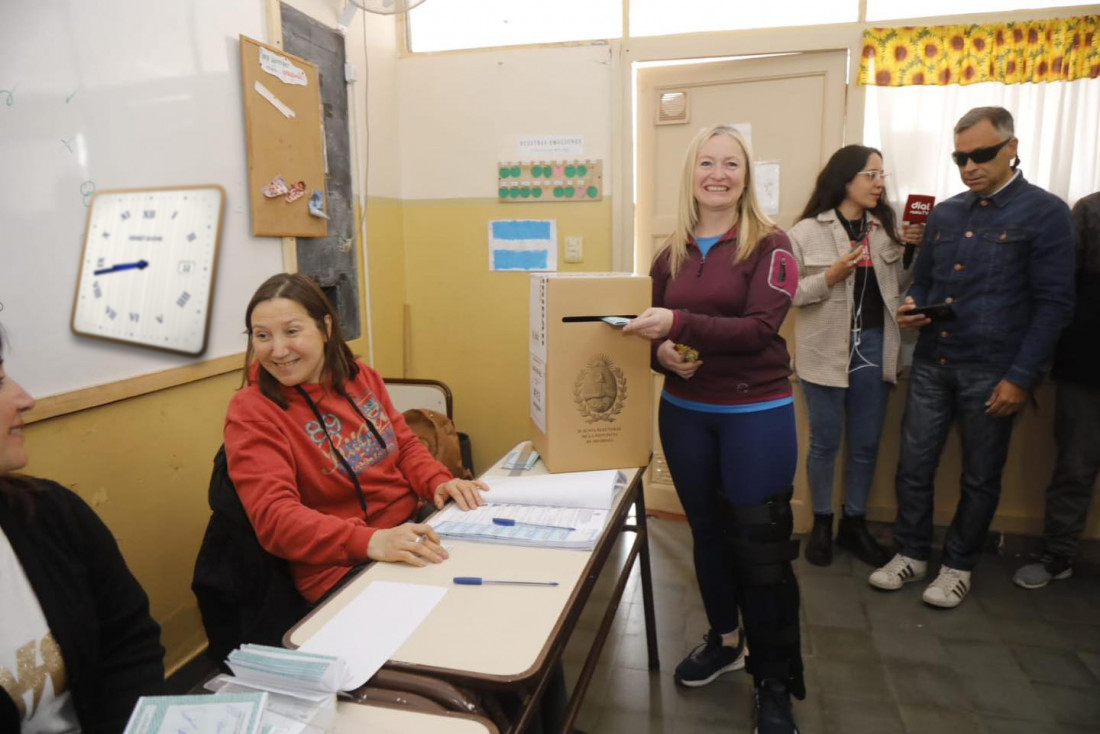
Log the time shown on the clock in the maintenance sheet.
8:43
